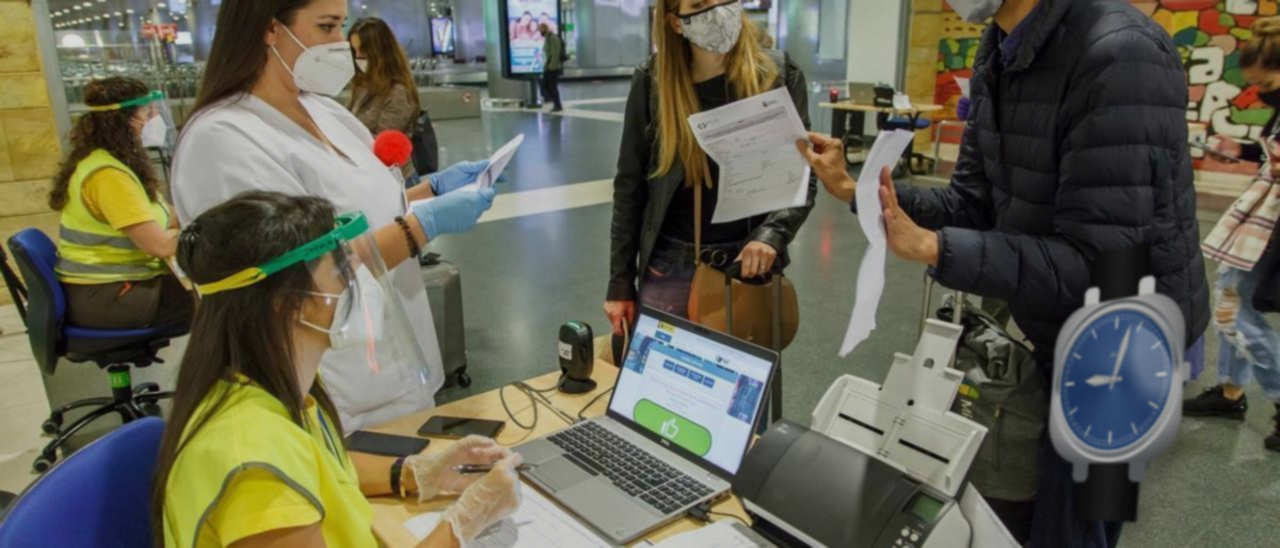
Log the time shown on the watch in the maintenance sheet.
9:03
